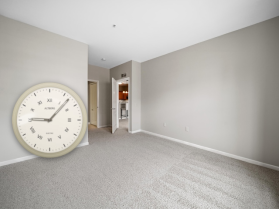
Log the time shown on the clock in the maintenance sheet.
9:07
